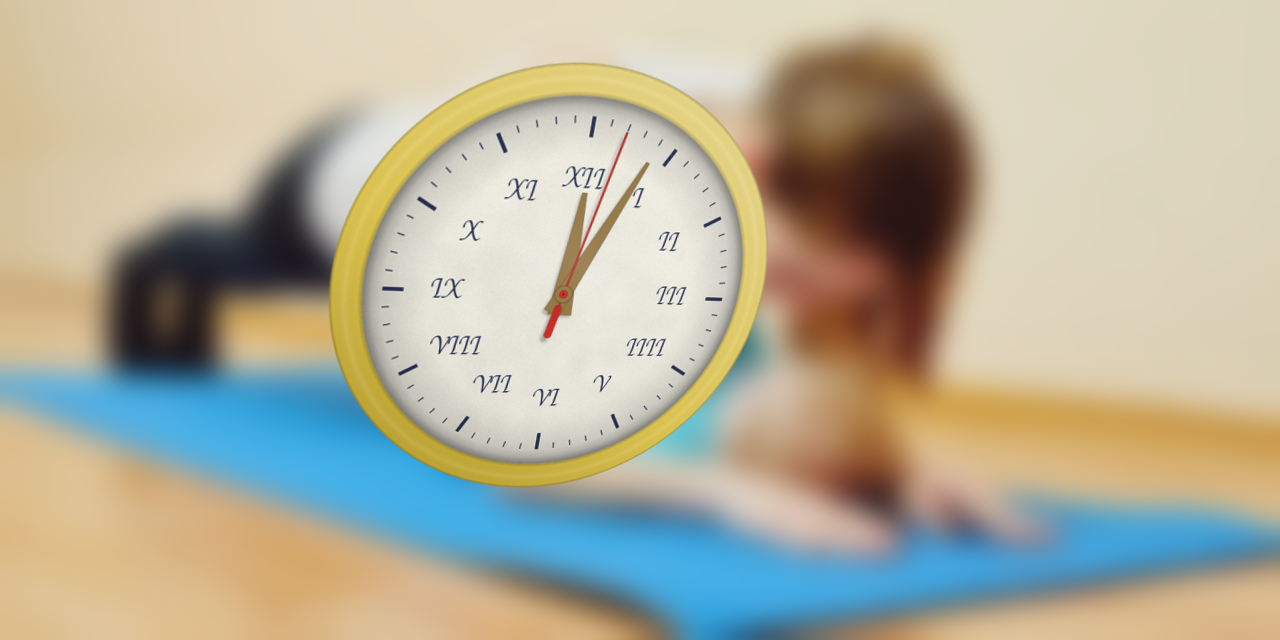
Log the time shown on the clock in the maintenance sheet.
12:04:02
